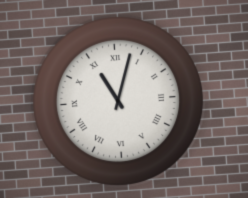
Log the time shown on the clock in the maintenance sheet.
11:03
